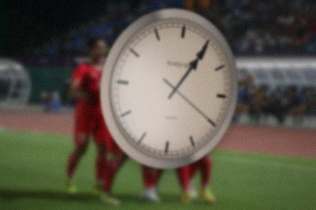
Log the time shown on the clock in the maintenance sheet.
1:05:20
